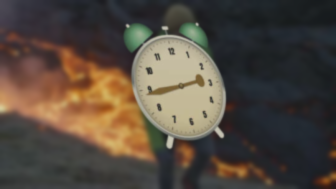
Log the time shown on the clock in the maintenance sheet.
2:44
